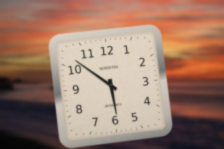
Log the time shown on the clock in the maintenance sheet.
5:52
